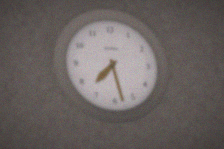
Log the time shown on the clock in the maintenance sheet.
7:28
